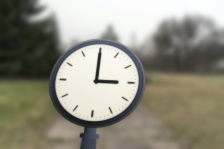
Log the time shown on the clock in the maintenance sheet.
3:00
